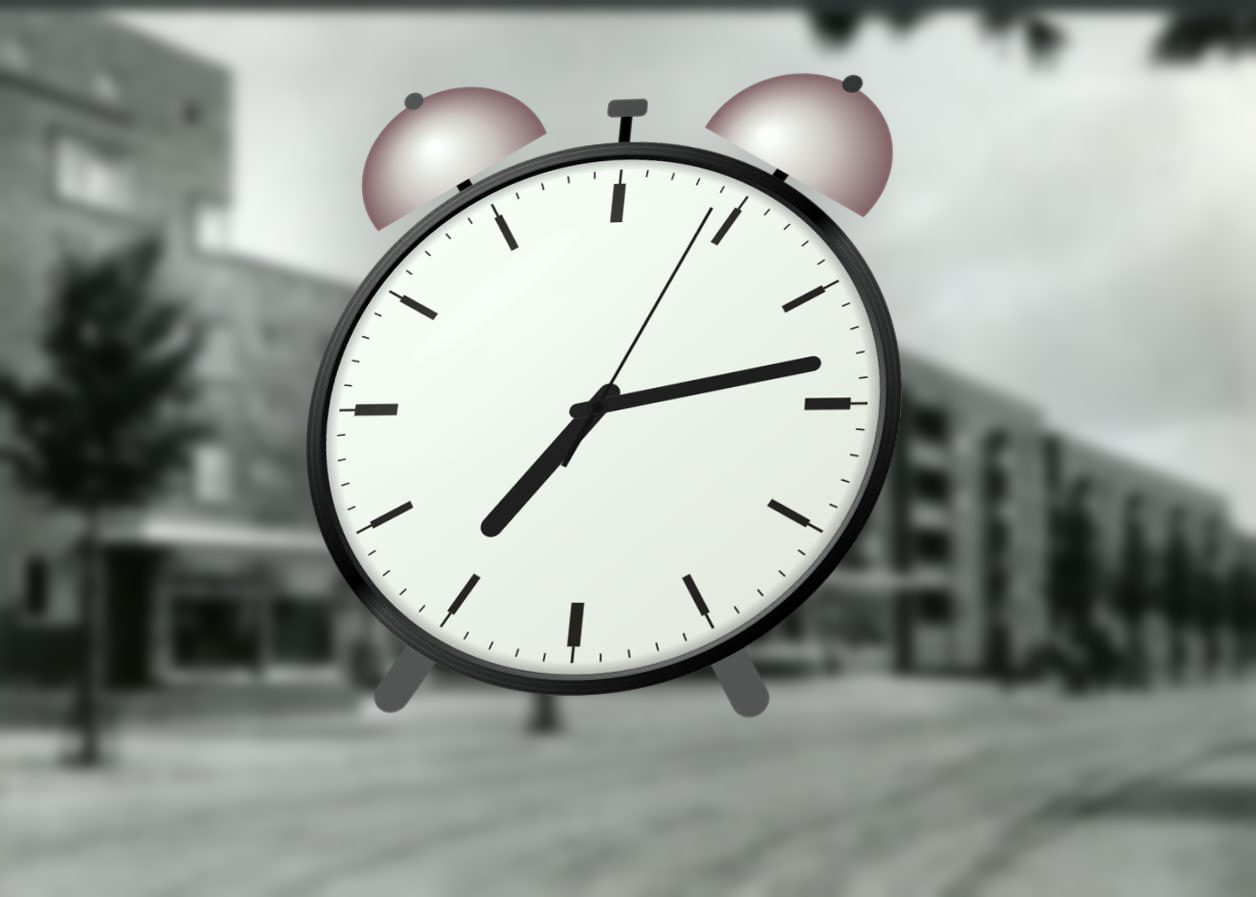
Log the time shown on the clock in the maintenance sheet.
7:13:04
